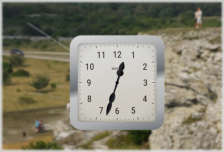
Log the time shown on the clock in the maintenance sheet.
12:33
